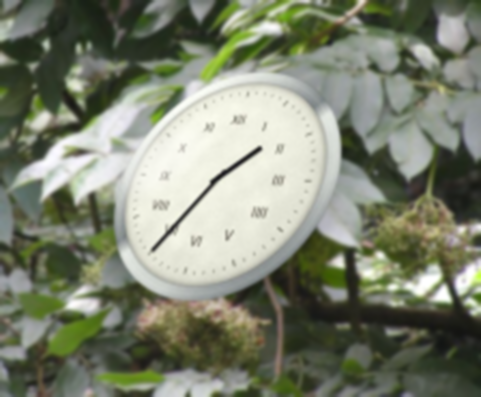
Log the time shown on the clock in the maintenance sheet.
1:35
